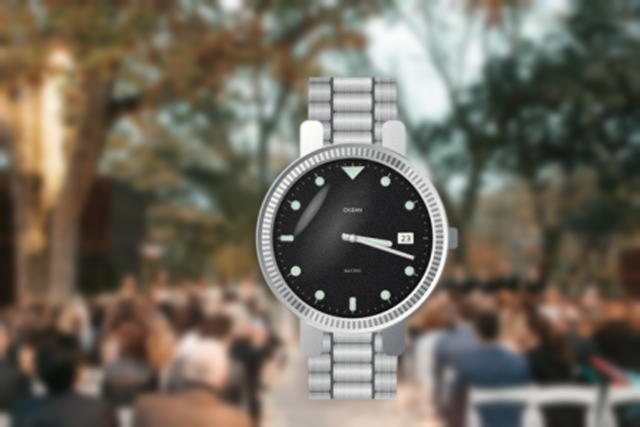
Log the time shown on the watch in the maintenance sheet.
3:18
